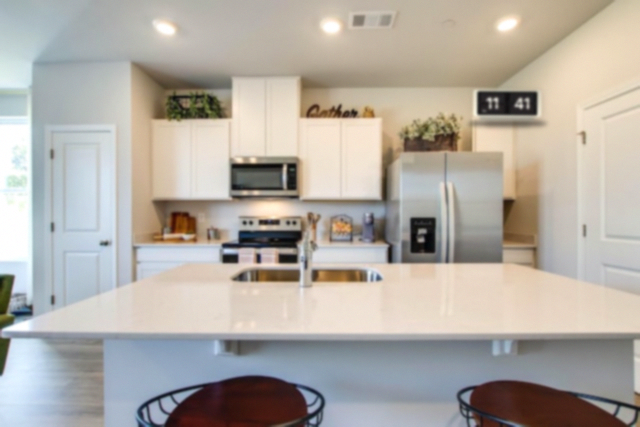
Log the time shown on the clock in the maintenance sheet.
11:41
